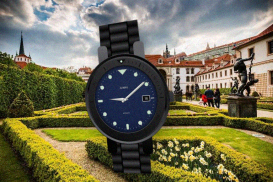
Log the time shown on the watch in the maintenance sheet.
9:09
